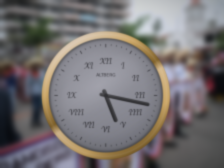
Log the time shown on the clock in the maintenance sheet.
5:17
